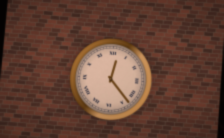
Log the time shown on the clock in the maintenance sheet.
12:23
